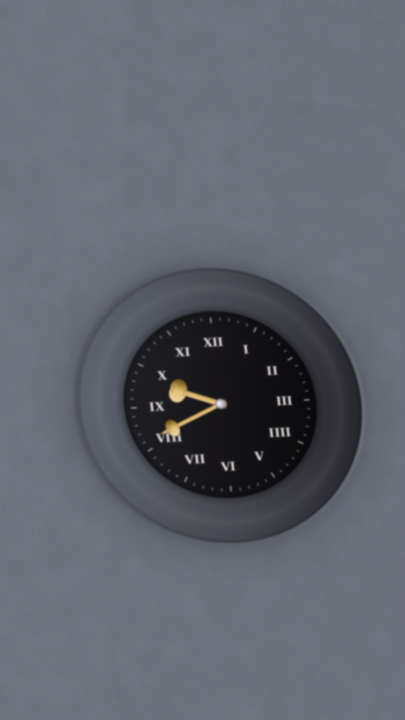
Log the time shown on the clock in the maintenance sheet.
9:41
